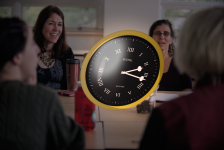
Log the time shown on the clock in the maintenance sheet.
2:17
